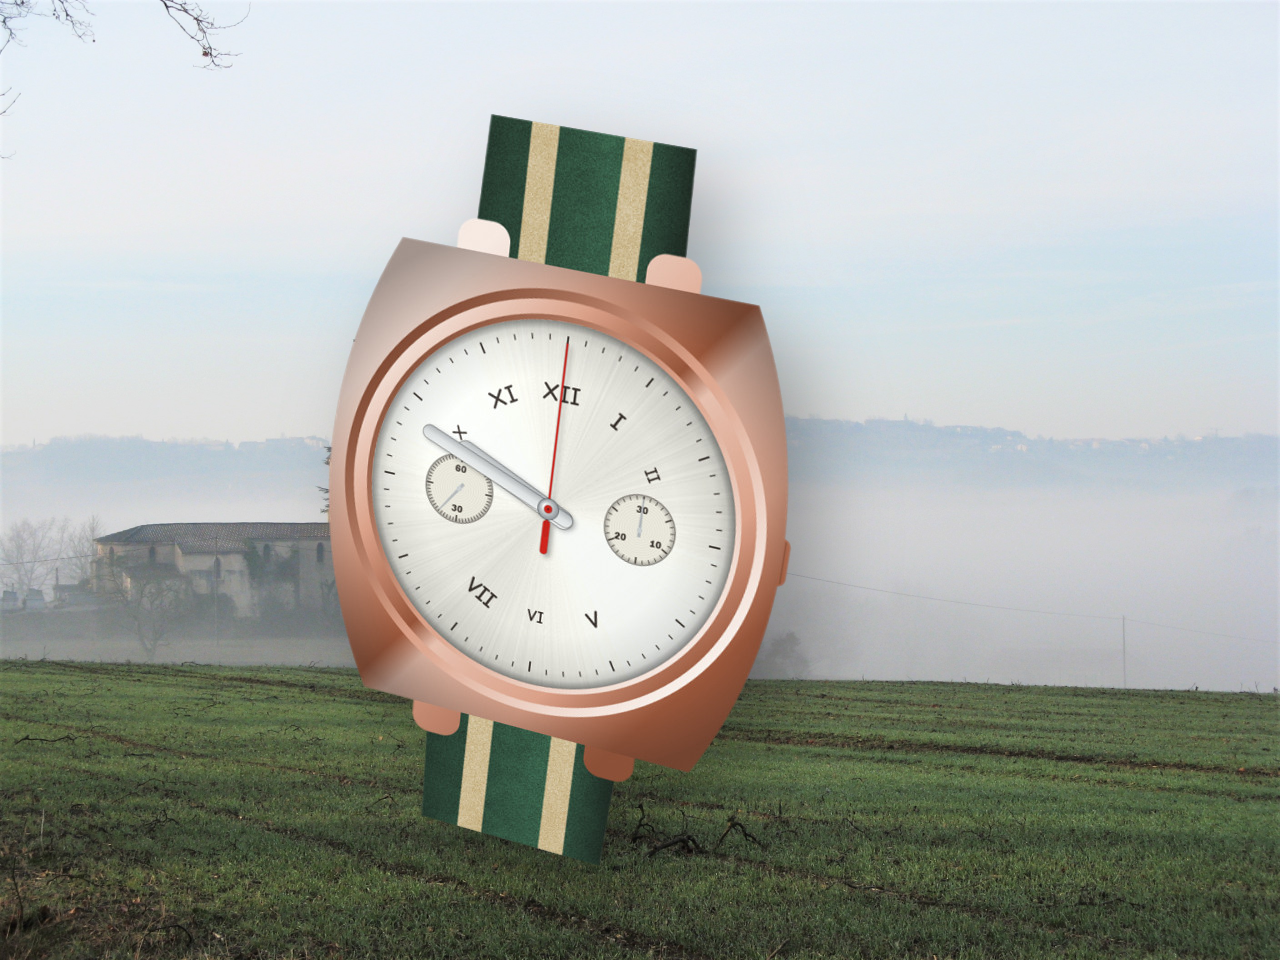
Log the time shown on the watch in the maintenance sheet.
9:48:36
